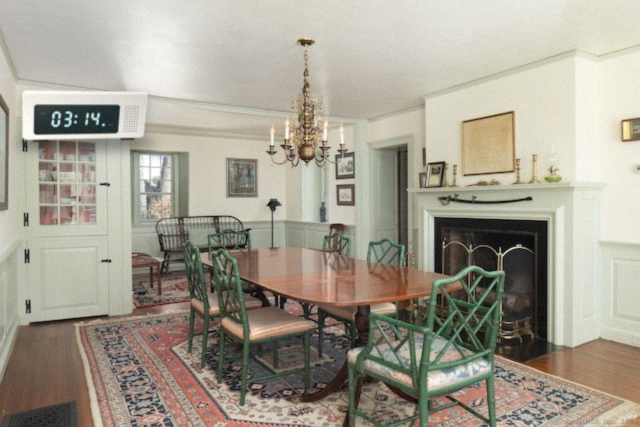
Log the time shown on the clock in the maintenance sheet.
3:14
